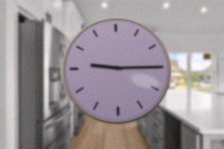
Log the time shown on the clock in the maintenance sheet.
9:15
